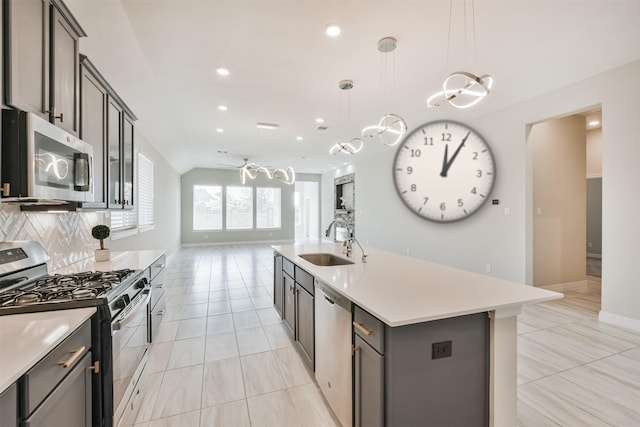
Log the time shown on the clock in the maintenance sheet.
12:05
